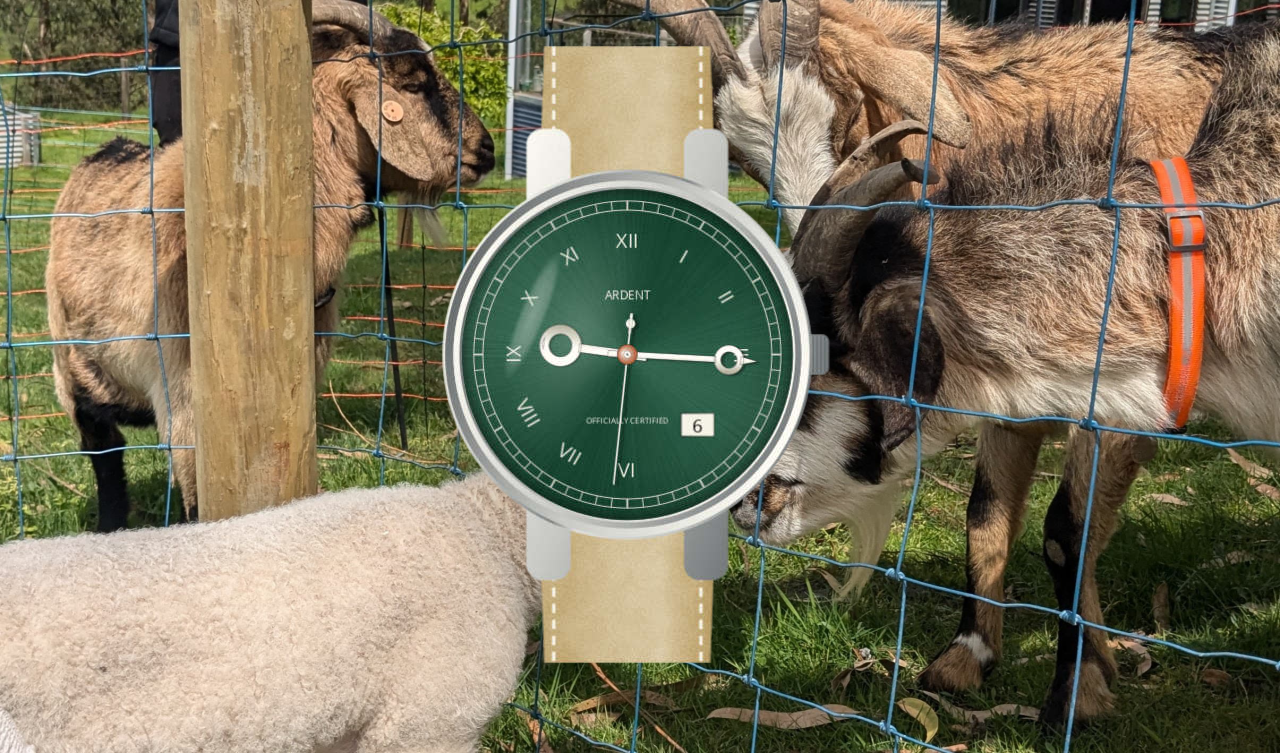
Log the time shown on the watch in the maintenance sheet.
9:15:31
